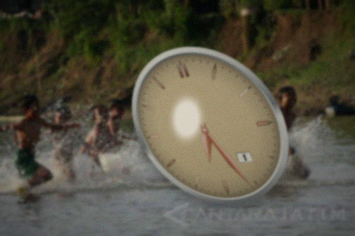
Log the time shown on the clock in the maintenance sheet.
6:26
